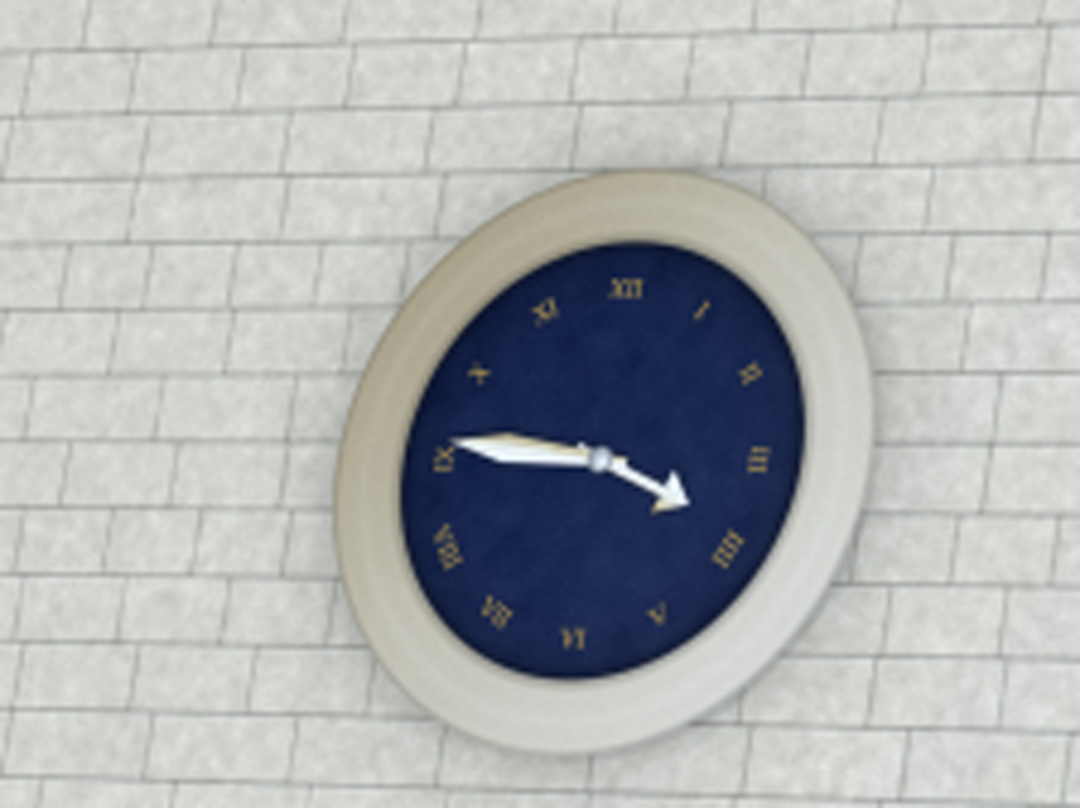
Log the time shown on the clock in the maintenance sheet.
3:46
